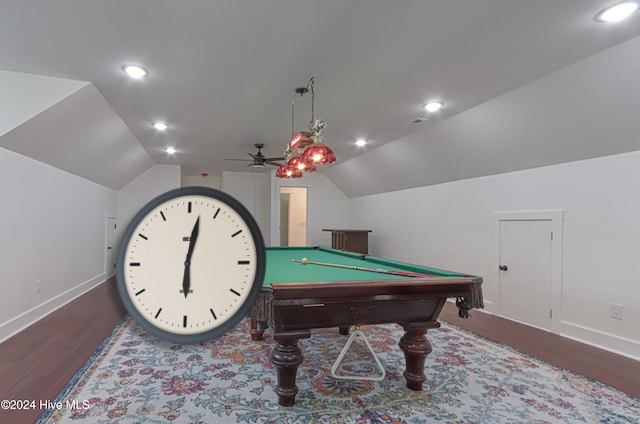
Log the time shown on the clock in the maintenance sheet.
6:02
